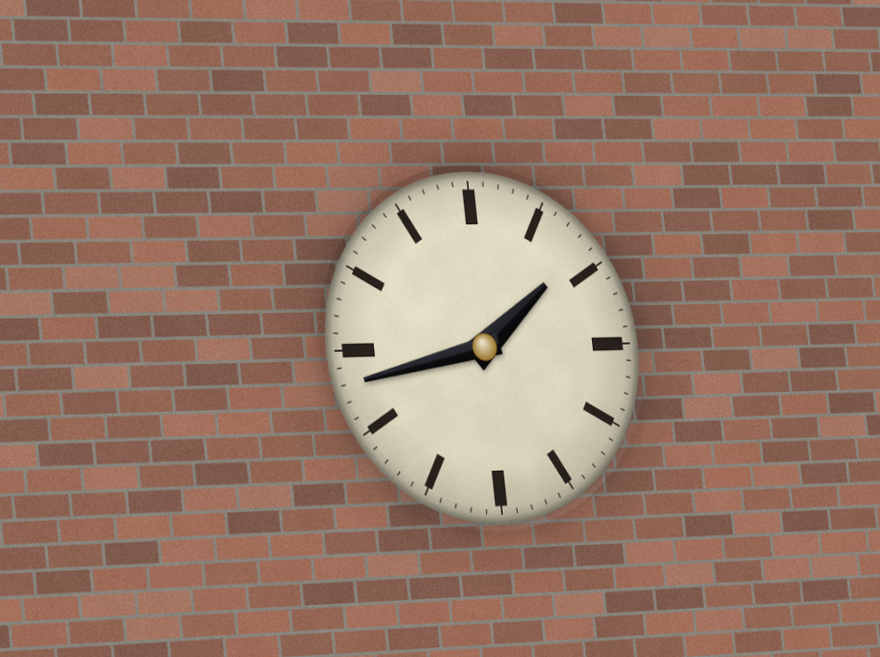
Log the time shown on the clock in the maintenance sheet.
1:43
